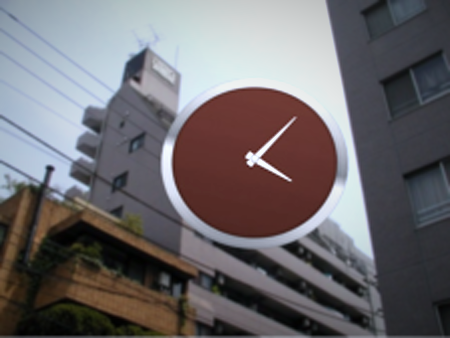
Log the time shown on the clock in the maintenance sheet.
4:07
